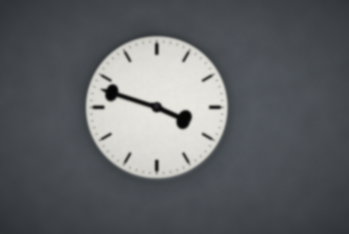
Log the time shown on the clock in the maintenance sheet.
3:48
